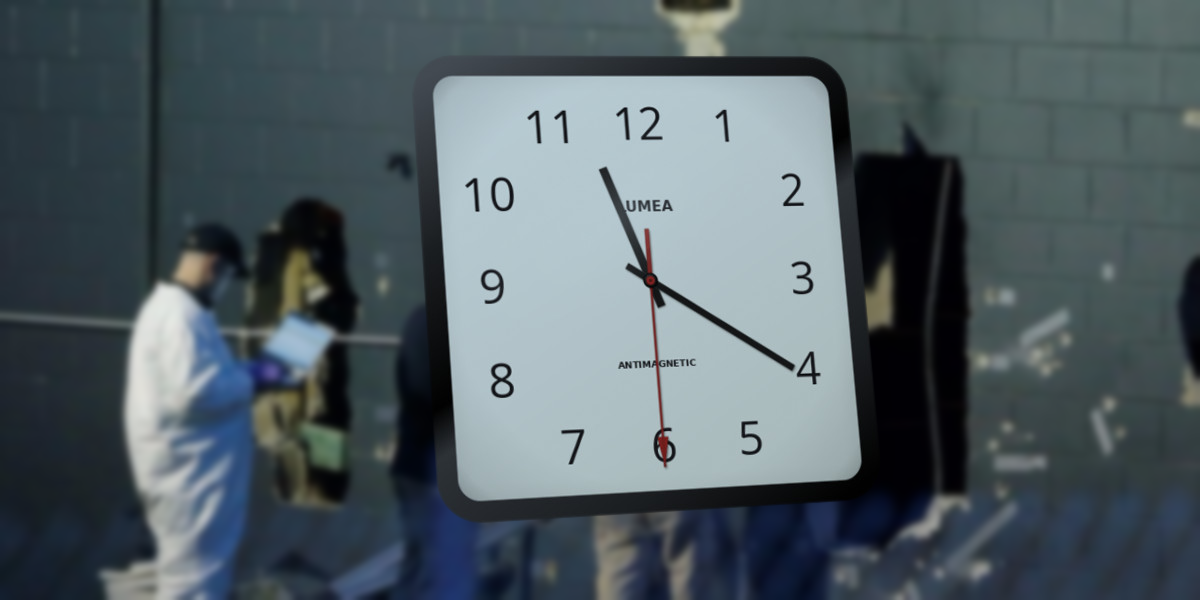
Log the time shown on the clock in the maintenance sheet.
11:20:30
